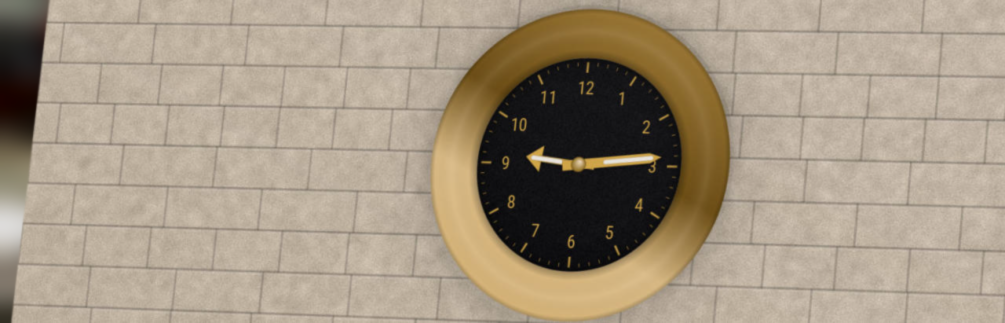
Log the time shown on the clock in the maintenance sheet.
9:14
